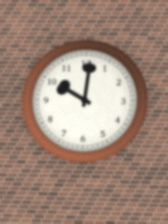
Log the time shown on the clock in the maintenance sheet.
10:01
